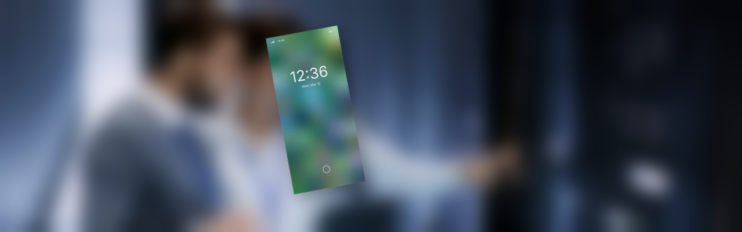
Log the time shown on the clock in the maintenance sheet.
12:36
